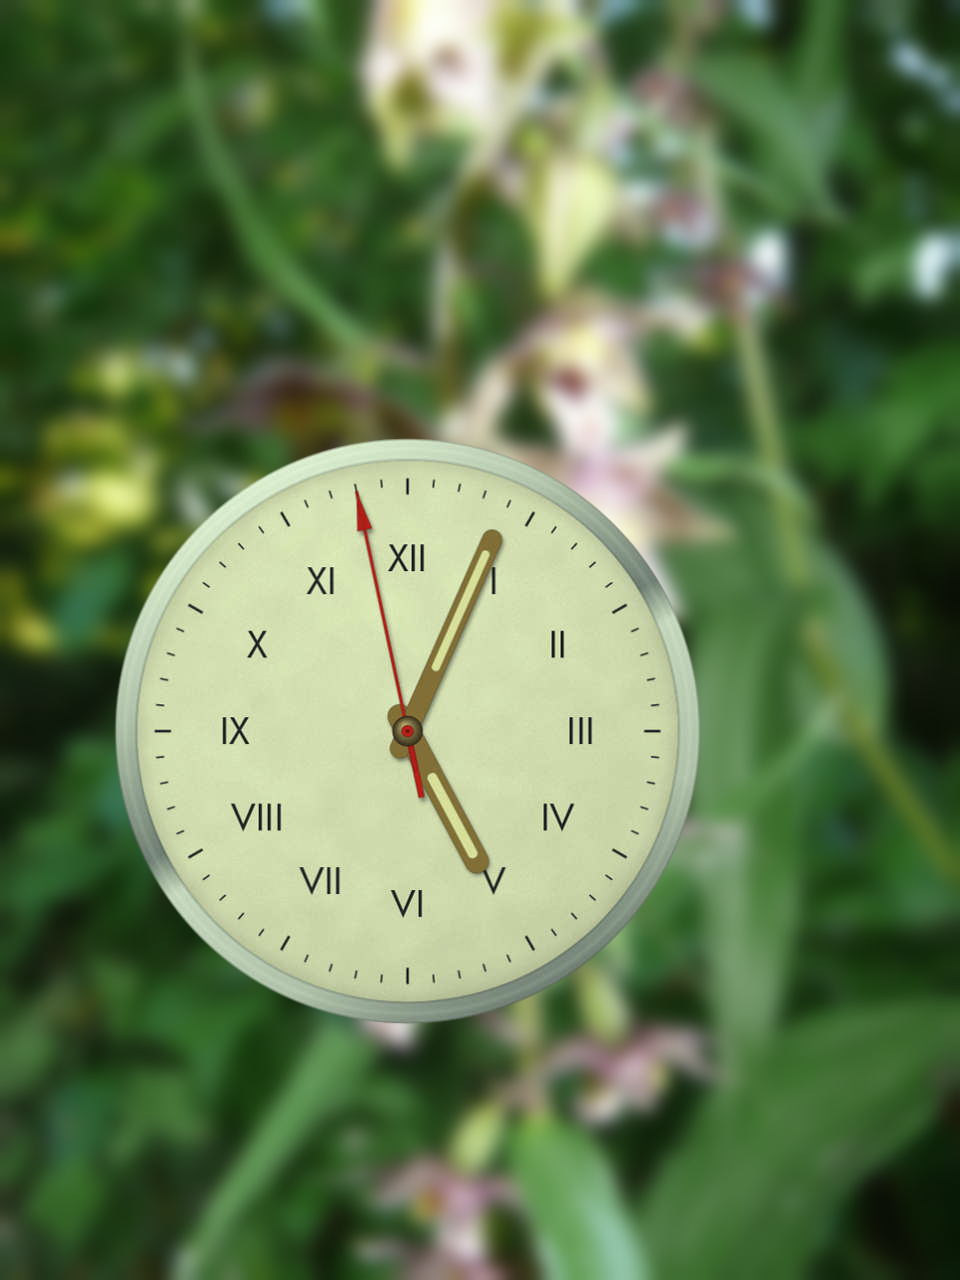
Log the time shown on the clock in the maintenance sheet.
5:03:58
